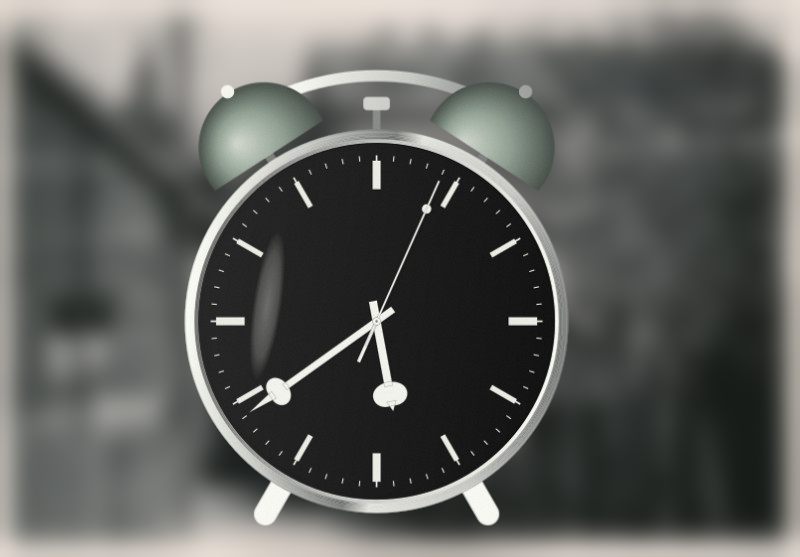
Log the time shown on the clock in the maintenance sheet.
5:39:04
